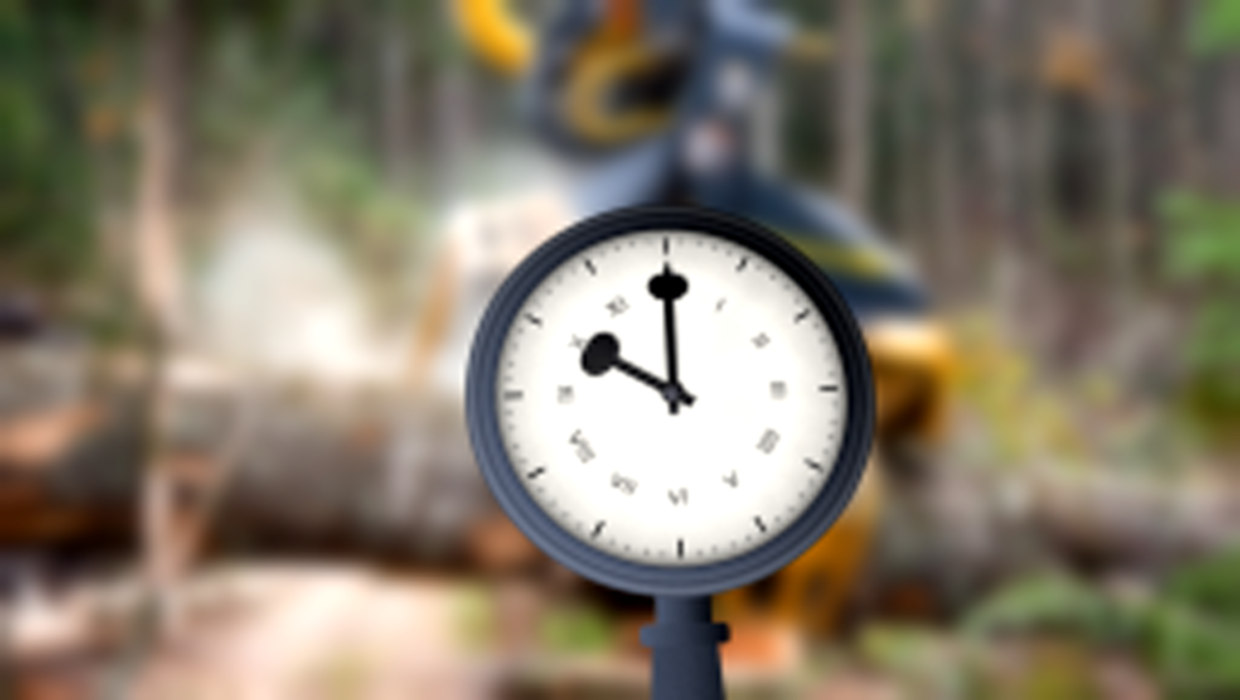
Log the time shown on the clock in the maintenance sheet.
10:00
